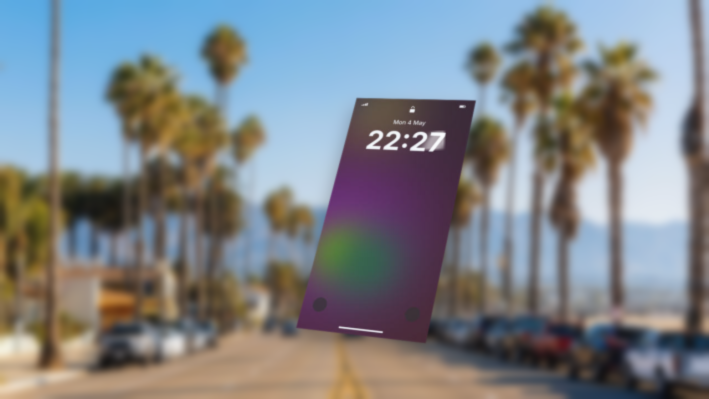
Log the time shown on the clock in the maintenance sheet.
22:27
